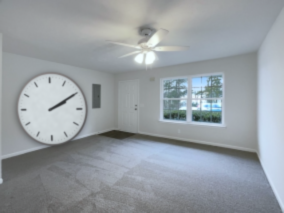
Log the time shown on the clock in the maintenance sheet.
2:10
